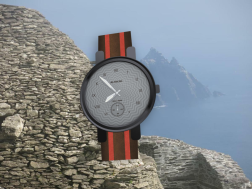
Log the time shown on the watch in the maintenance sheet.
7:53
